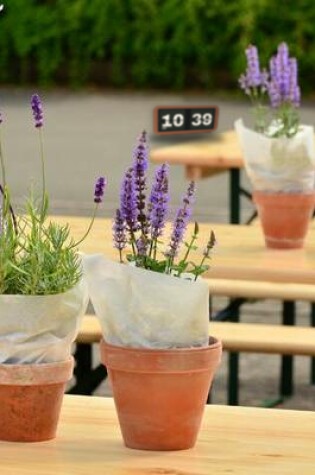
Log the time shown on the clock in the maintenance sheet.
10:39
